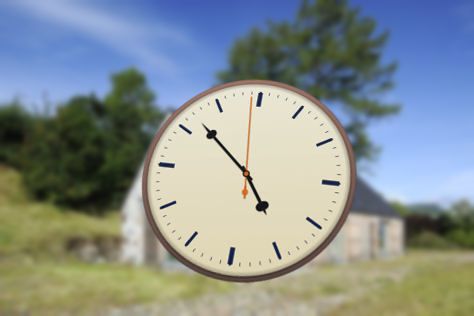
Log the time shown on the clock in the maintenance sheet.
4:51:59
